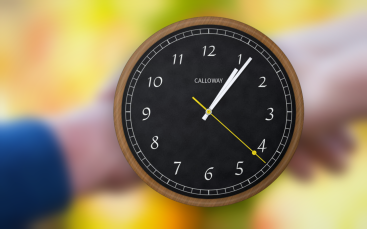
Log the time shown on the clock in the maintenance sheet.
1:06:22
